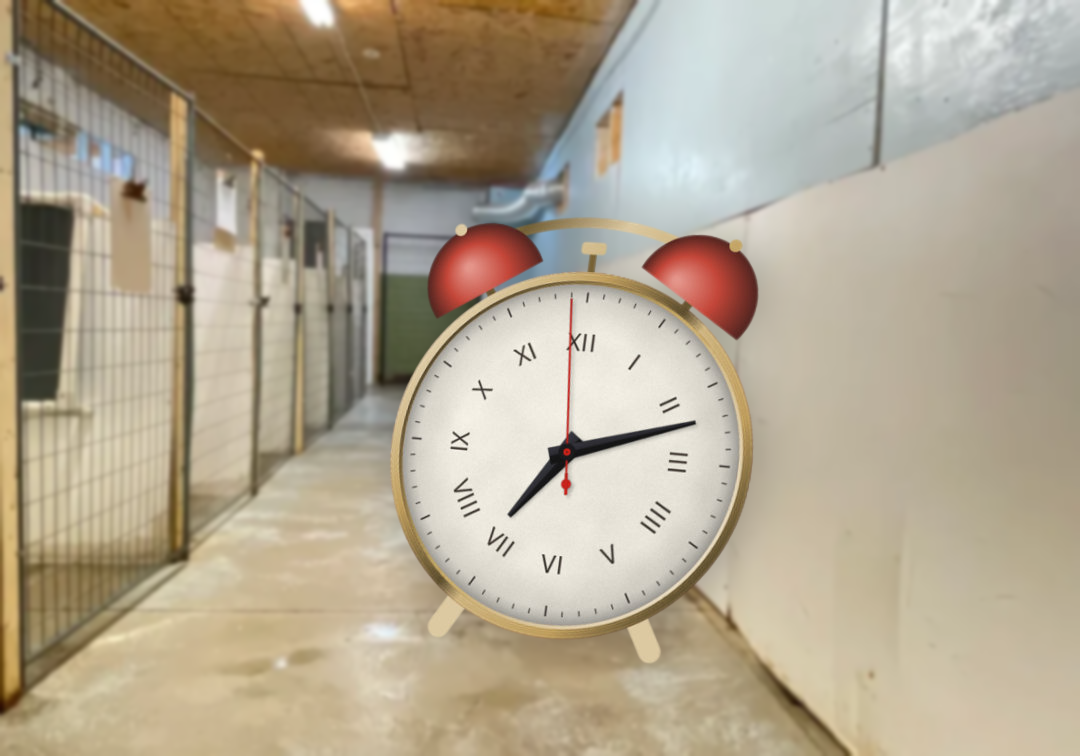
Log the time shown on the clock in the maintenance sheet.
7:11:59
